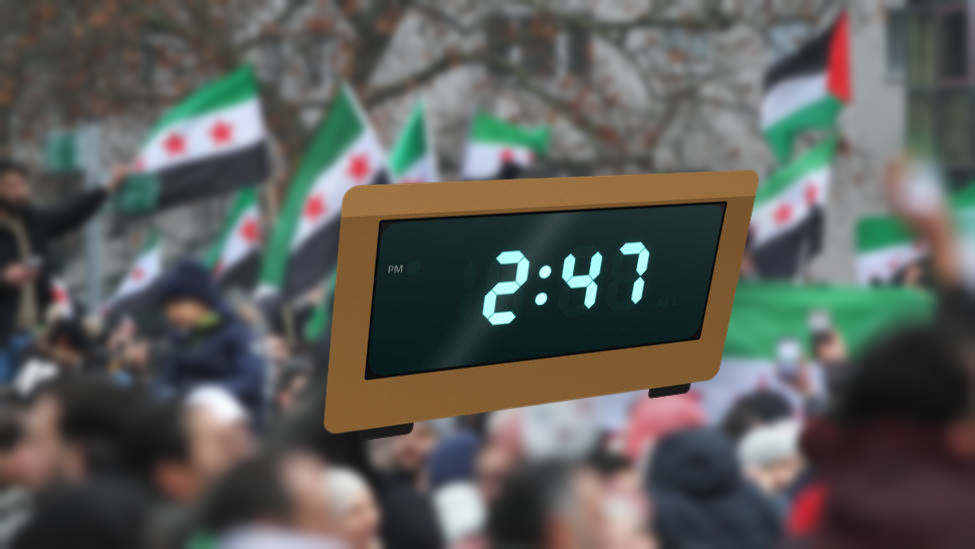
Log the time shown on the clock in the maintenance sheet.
2:47
